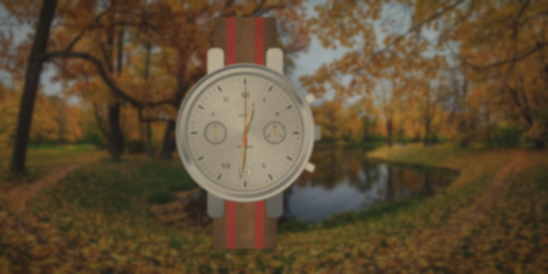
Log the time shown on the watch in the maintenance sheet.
12:31
